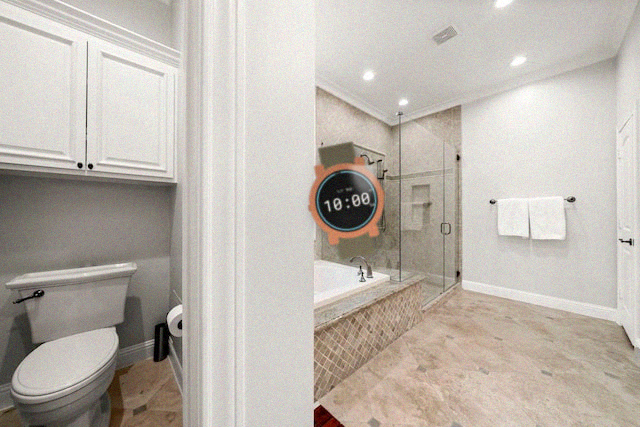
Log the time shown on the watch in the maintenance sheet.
10:00
